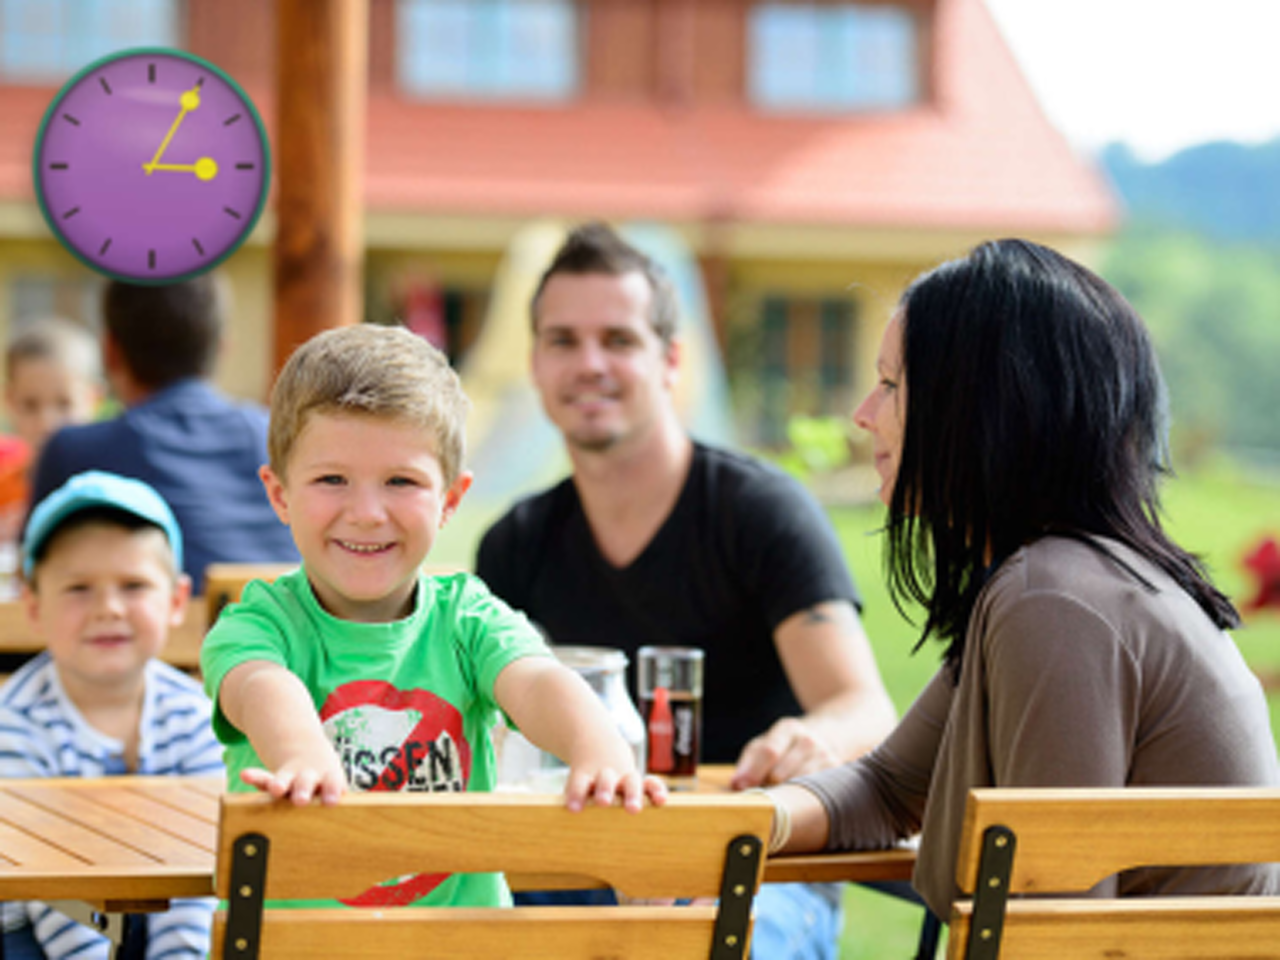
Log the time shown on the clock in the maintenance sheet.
3:05
